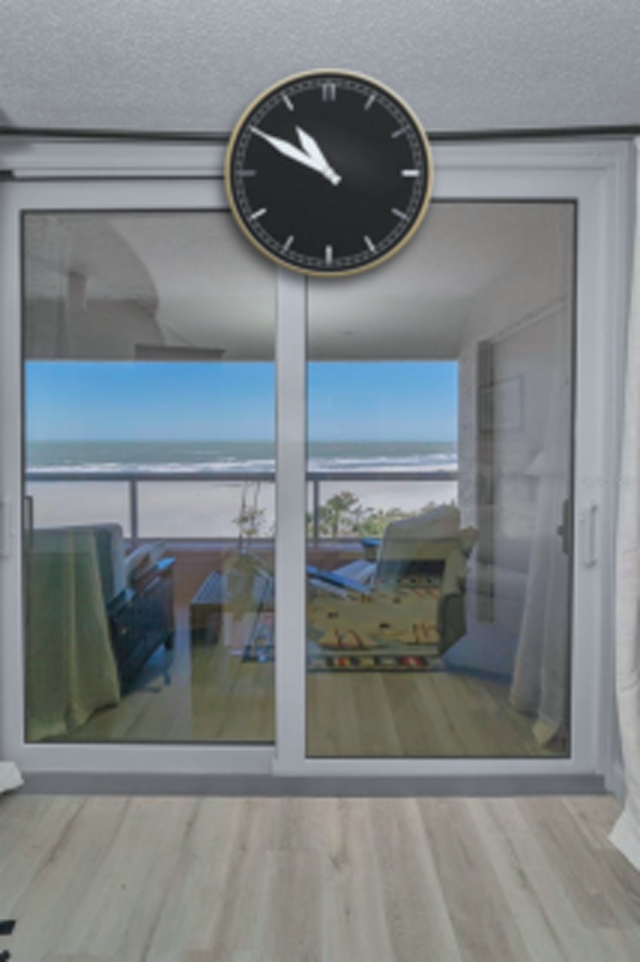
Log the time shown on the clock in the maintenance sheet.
10:50
